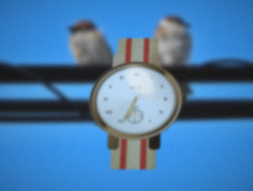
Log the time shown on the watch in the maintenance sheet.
6:34
